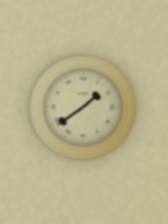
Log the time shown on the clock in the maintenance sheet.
1:39
